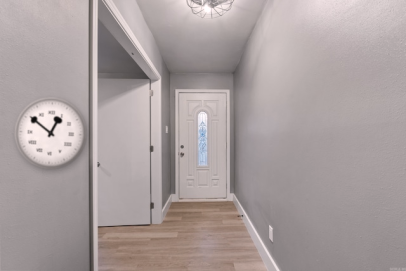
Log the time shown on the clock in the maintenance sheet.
12:51
